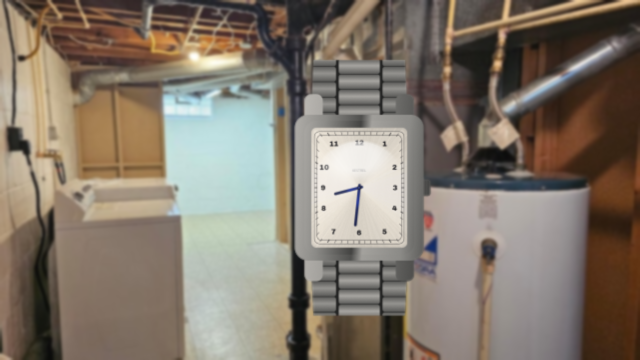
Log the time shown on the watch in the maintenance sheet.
8:31
